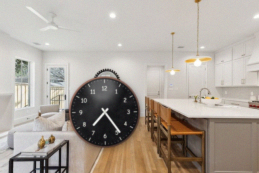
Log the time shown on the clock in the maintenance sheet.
7:24
